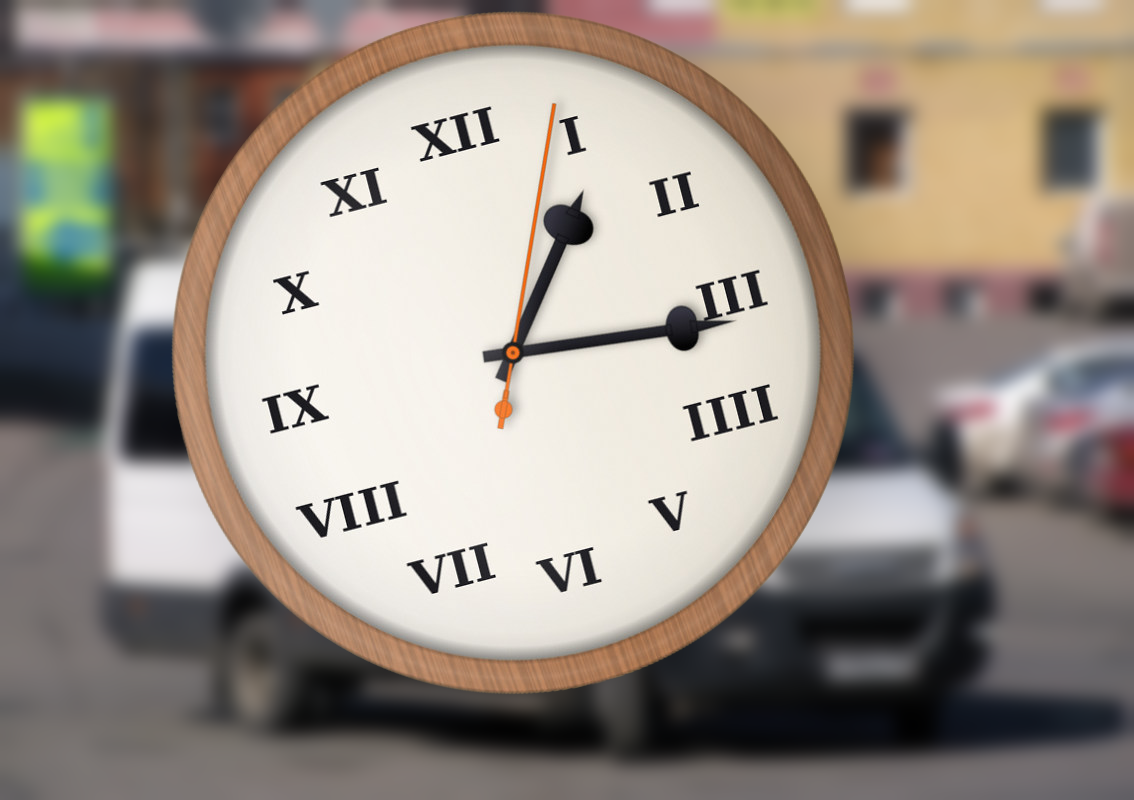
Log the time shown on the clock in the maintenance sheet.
1:16:04
